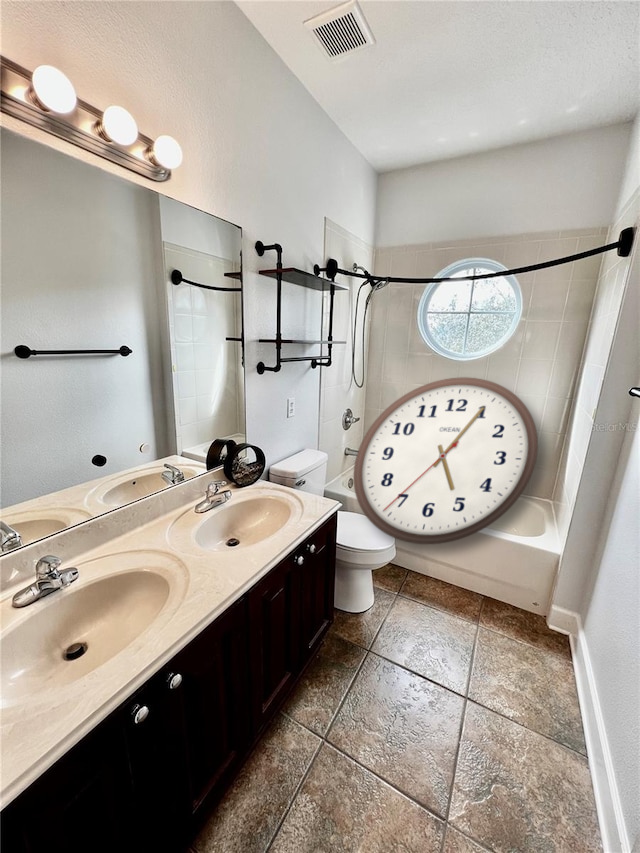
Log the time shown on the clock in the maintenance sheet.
5:04:36
